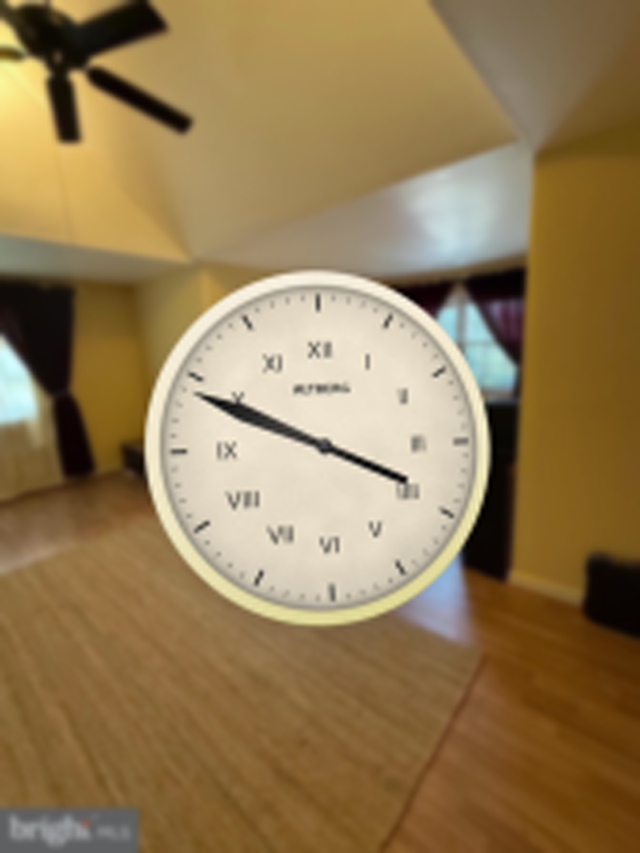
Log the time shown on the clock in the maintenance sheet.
3:49
